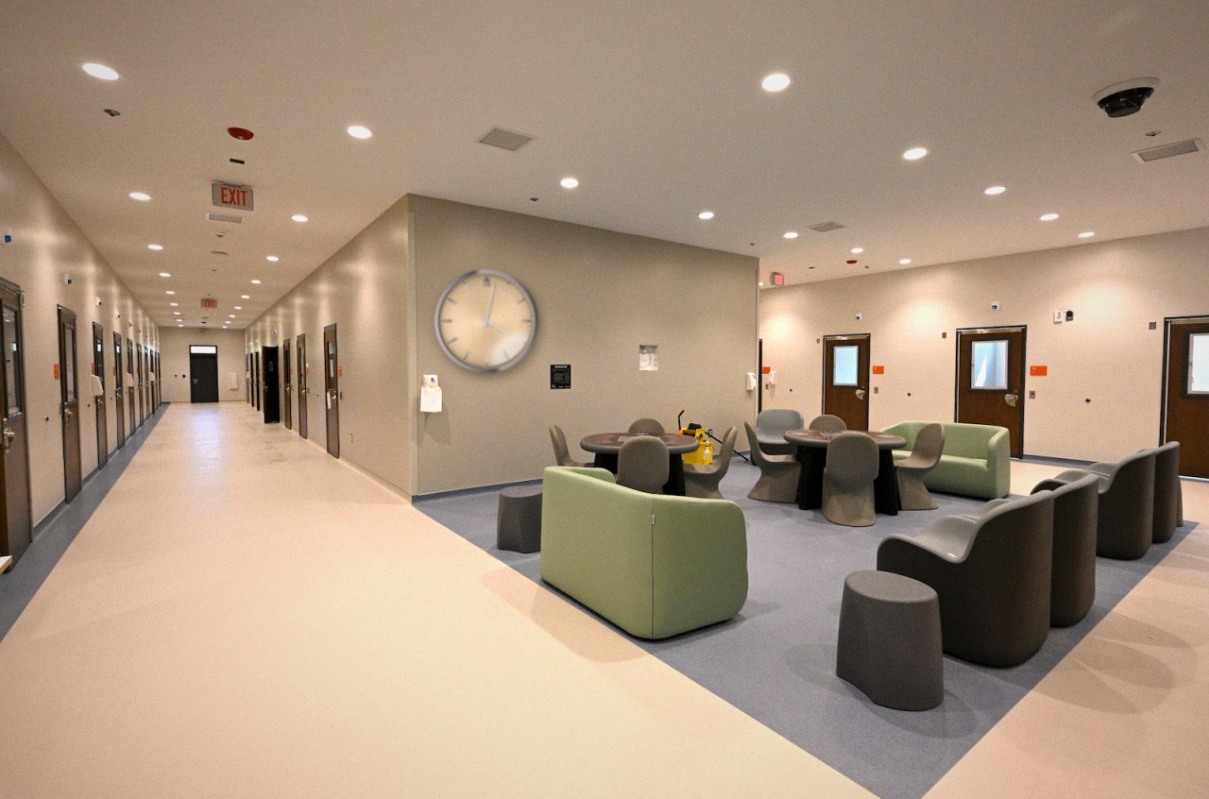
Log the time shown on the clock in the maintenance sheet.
4:02
